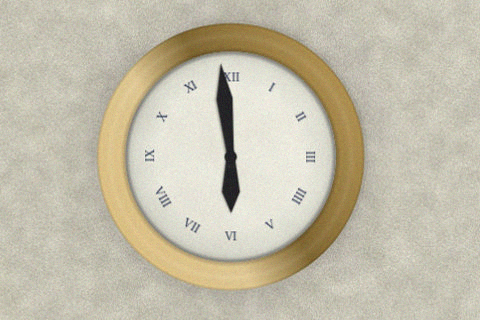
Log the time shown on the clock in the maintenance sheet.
5:59
